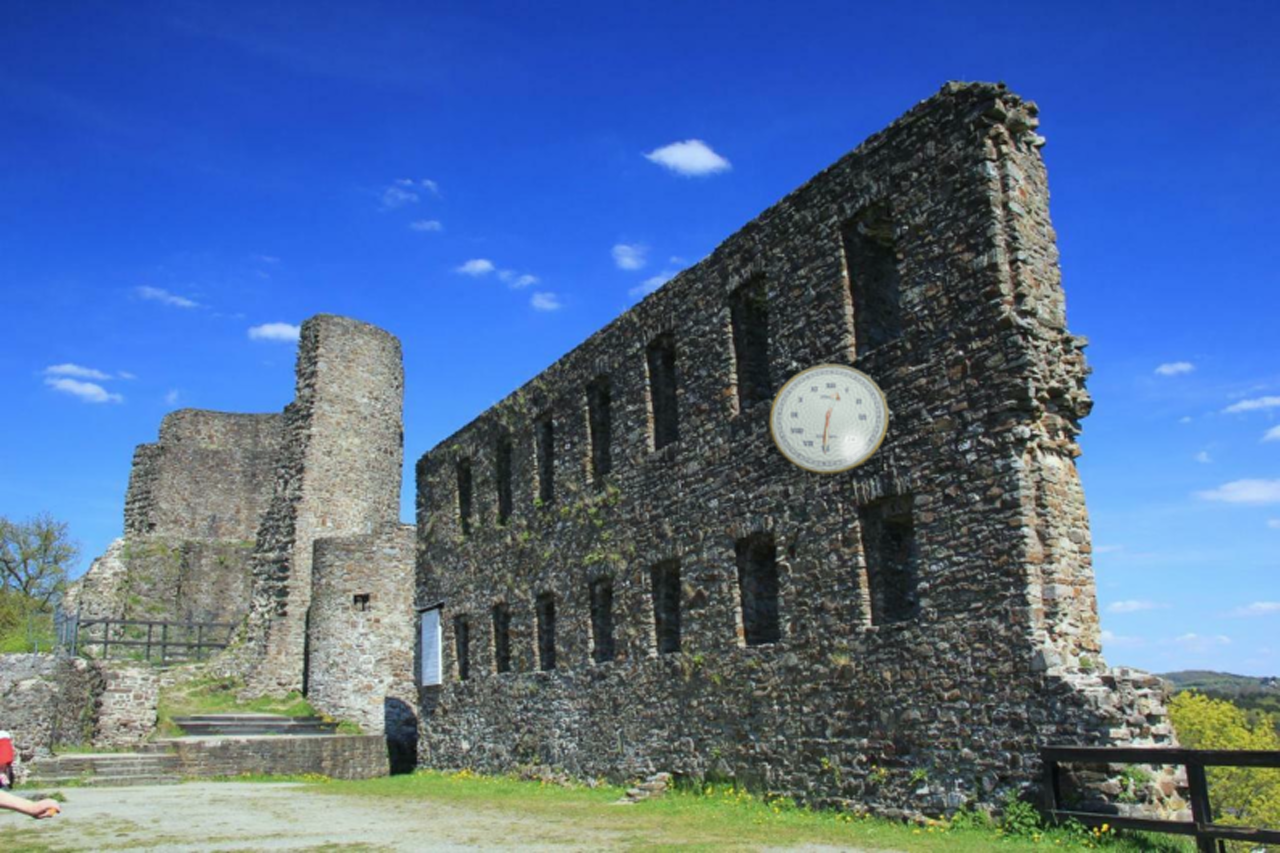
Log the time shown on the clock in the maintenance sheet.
12:30
